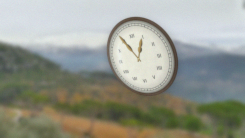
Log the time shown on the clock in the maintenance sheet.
12:55
